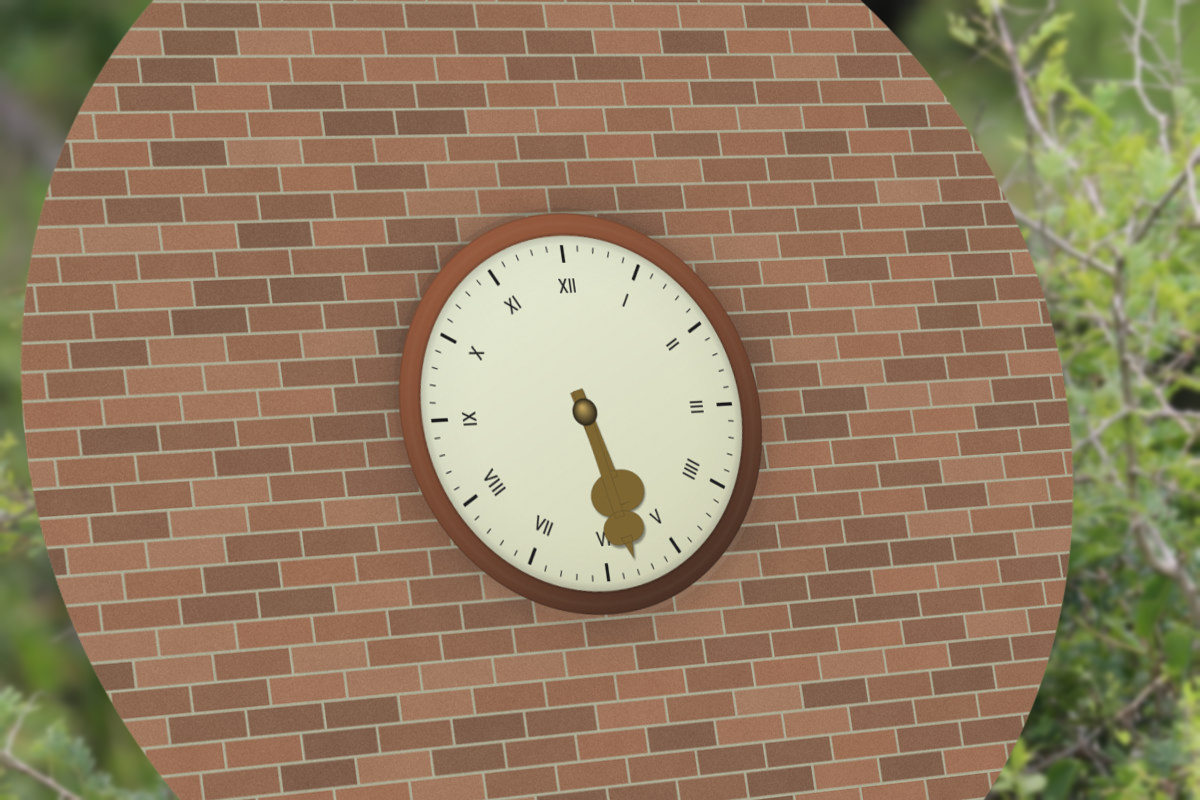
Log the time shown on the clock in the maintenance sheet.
5:28
